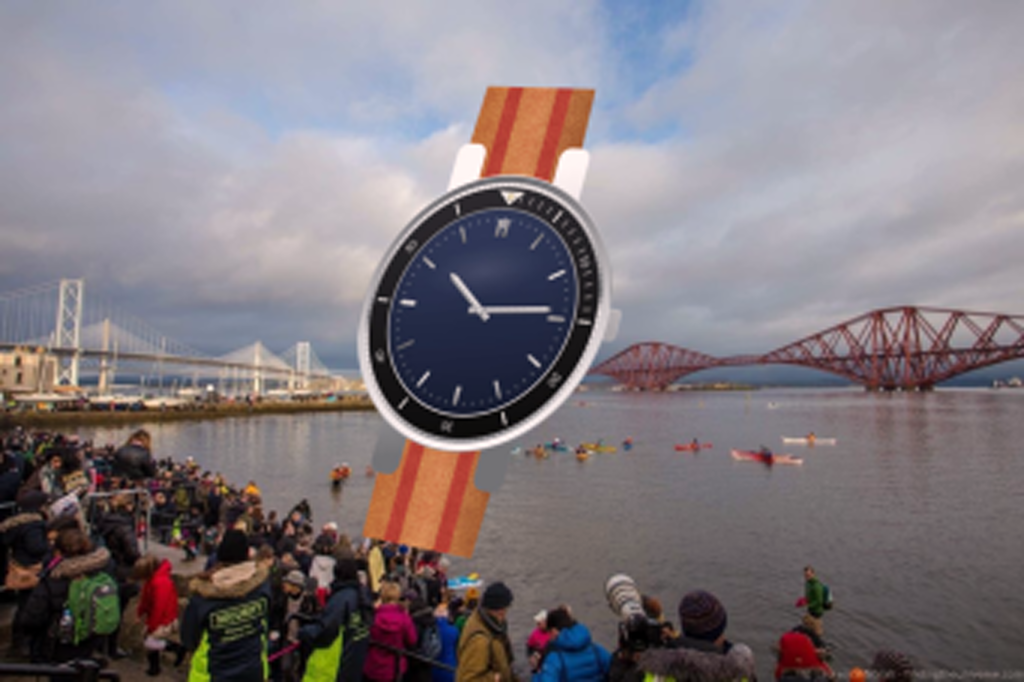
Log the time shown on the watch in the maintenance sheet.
10:14
